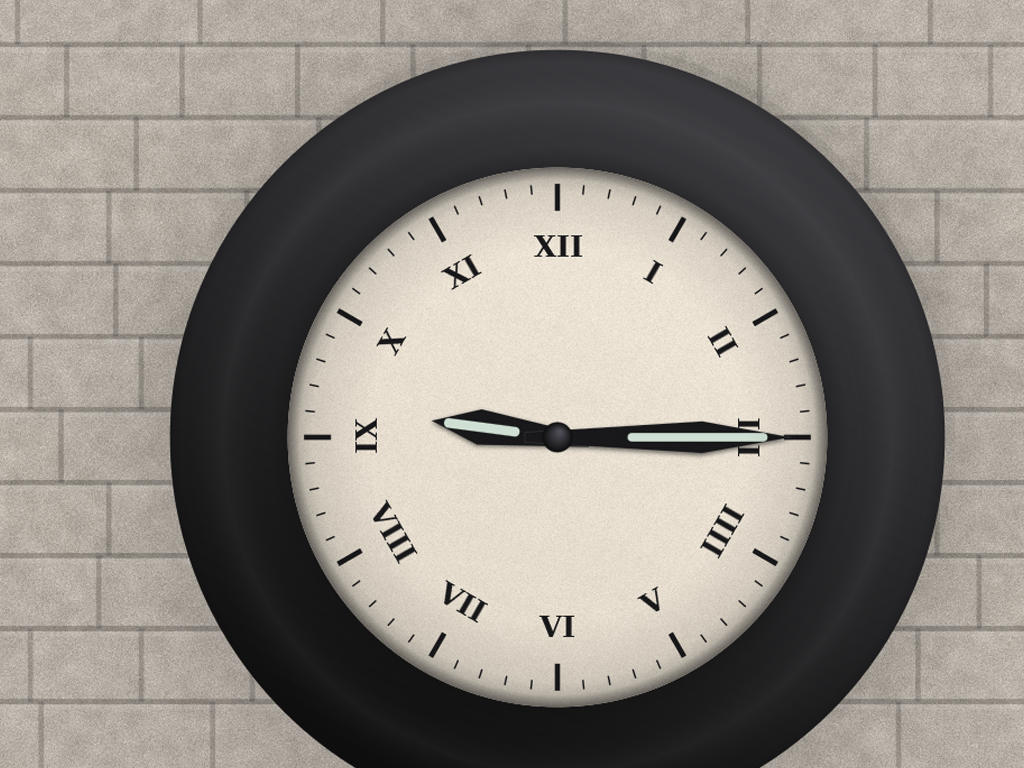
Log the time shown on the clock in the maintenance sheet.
9:15
